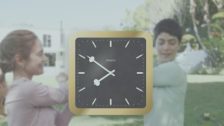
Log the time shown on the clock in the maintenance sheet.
7:51
